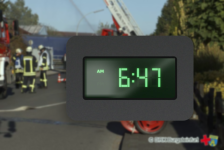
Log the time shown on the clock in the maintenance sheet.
6:47
